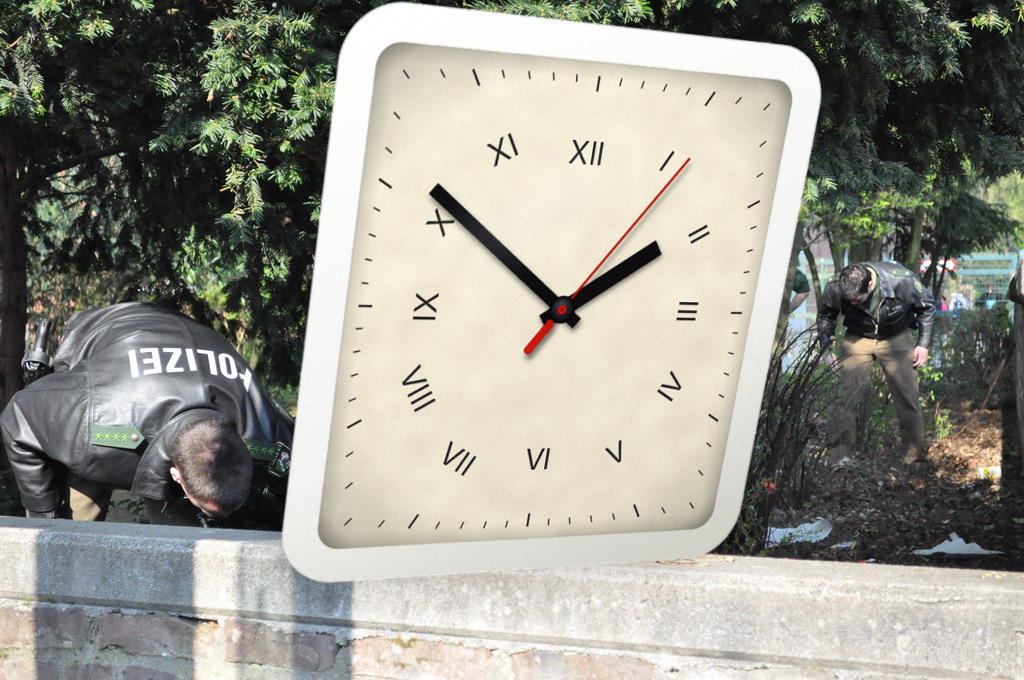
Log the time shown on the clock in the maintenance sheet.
1:51:06
